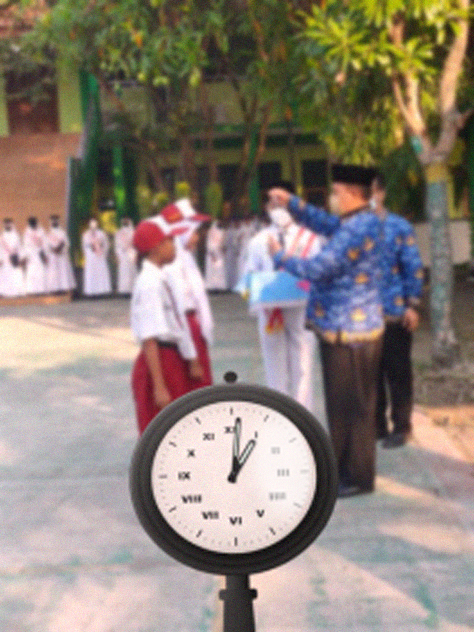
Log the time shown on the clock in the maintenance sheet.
1:01
